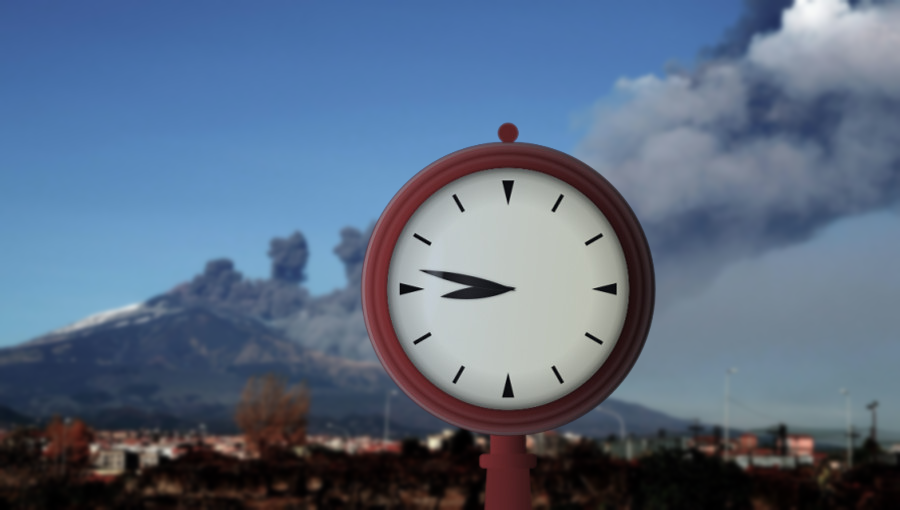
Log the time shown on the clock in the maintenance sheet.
8:47
